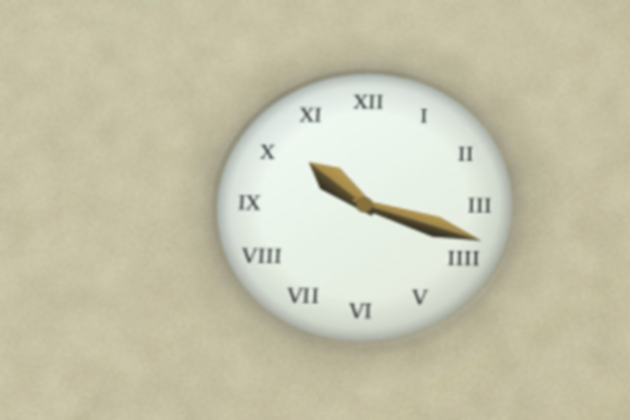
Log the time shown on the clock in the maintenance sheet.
10:18
